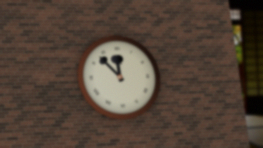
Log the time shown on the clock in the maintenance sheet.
11:53
